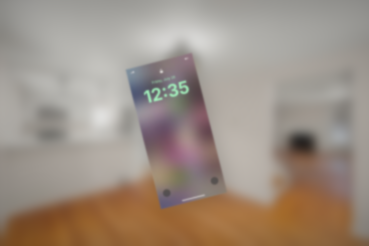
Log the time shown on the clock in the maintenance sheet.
12:35
